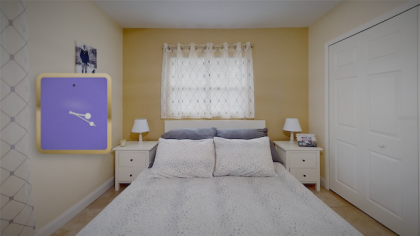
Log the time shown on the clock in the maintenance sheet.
3:20
